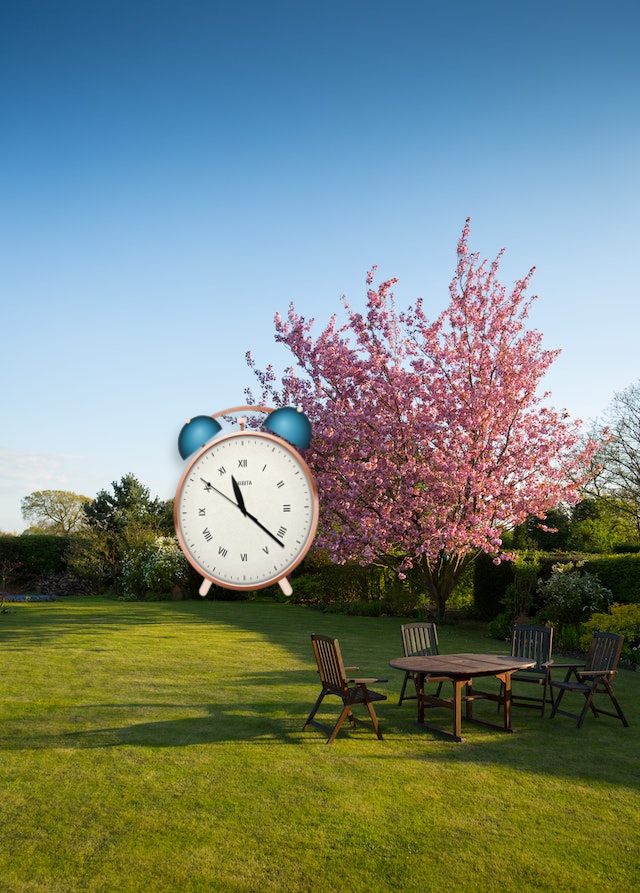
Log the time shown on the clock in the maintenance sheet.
11:21:51
